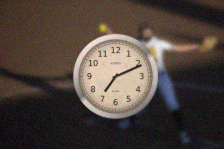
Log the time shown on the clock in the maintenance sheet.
7:11
